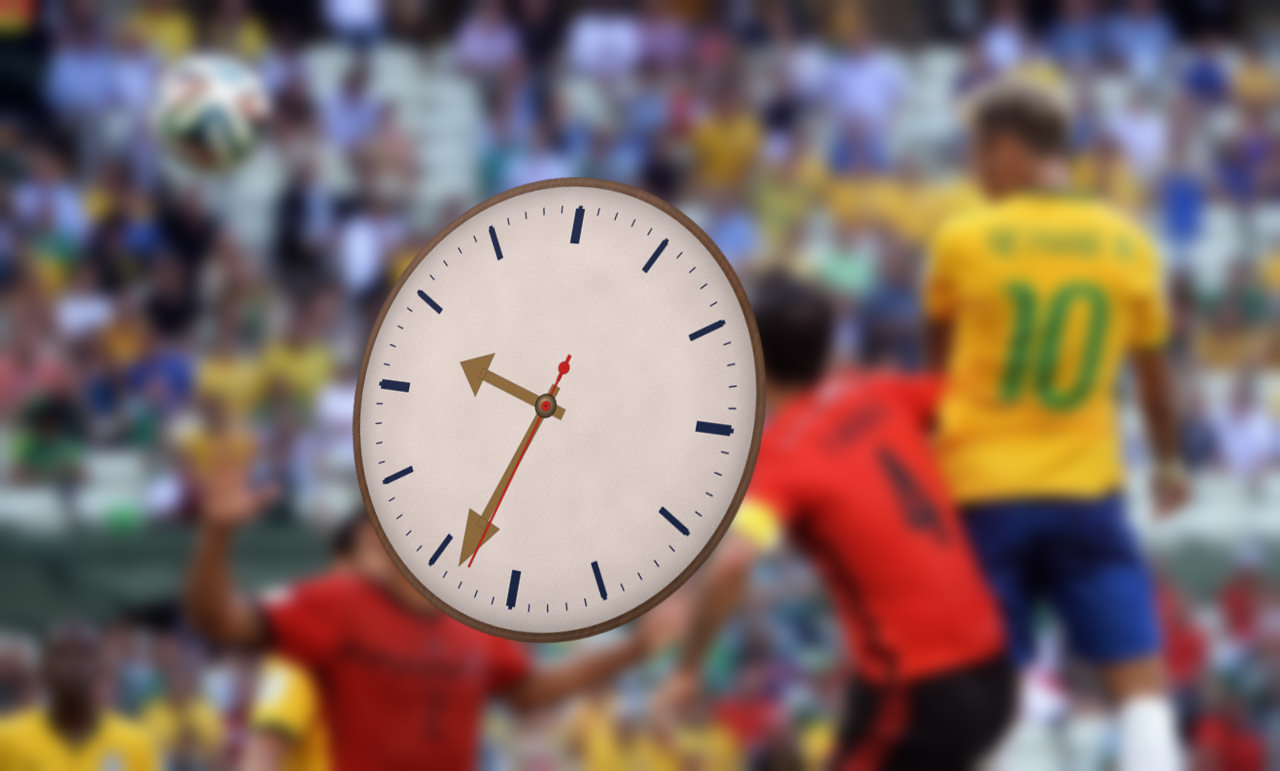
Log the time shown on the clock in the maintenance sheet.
9:33:33
